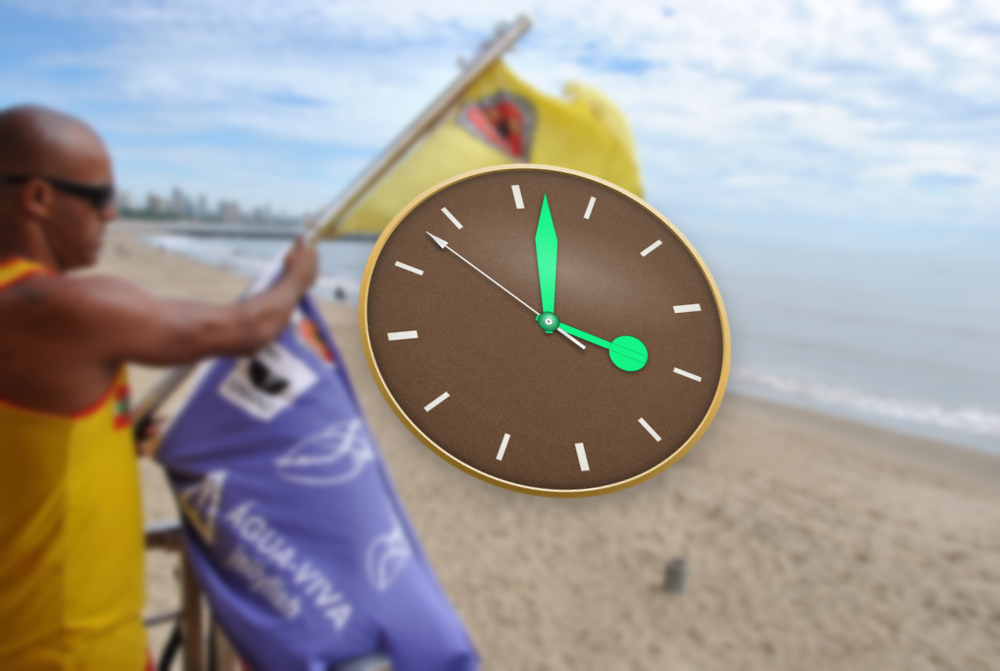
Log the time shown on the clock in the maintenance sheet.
4:01:53
